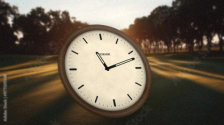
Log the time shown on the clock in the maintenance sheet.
11:12
